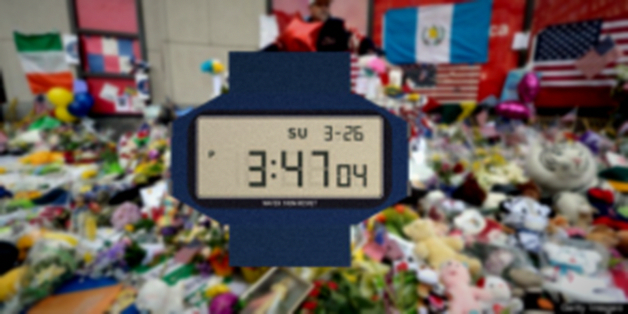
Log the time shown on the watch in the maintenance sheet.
3:47:04
